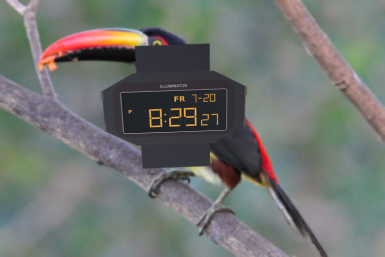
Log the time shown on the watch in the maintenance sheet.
8:29:27
